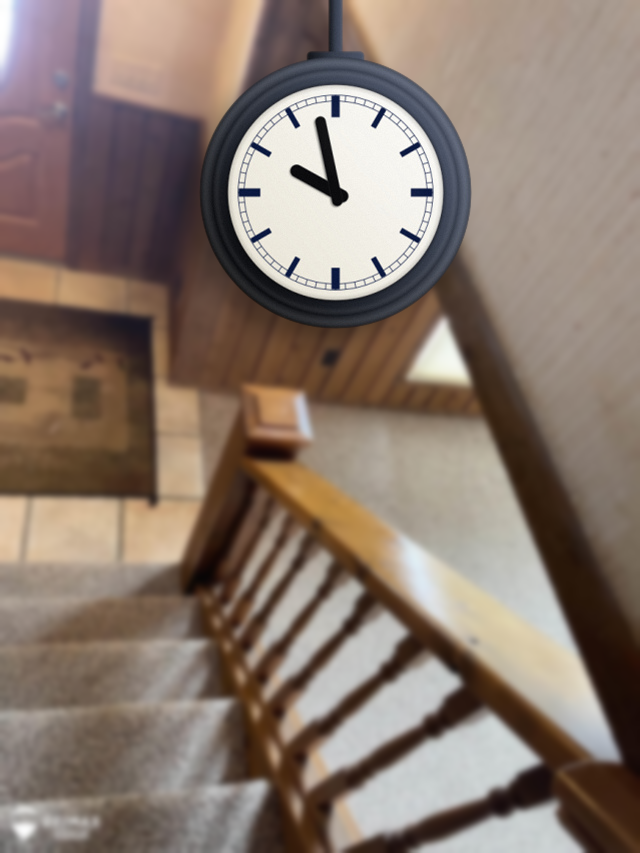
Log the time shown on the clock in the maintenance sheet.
9:58
